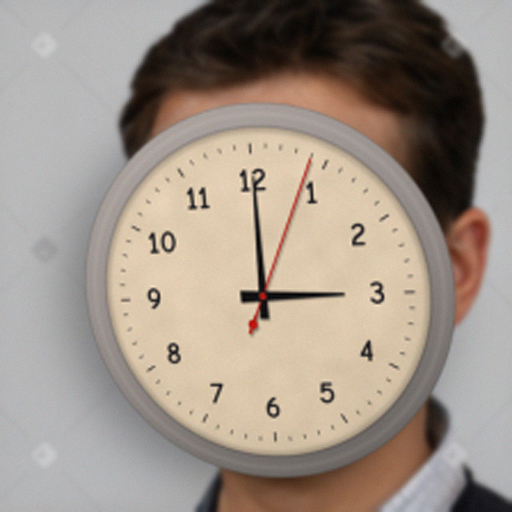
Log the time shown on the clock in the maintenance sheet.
3:00:04
